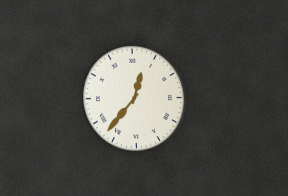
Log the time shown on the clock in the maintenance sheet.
12:37
